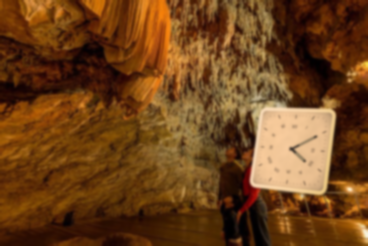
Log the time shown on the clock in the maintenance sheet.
4:10
